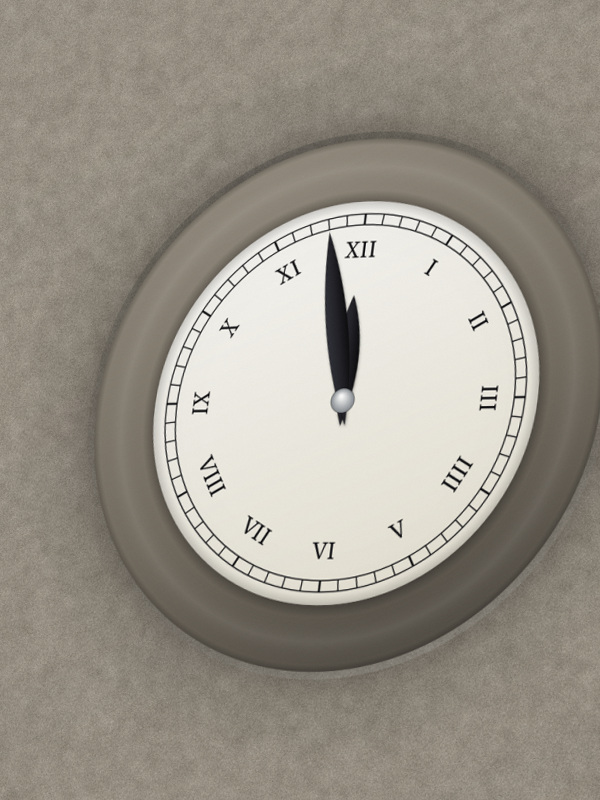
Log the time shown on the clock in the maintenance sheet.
11:58
